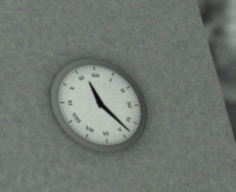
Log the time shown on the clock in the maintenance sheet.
11:23
